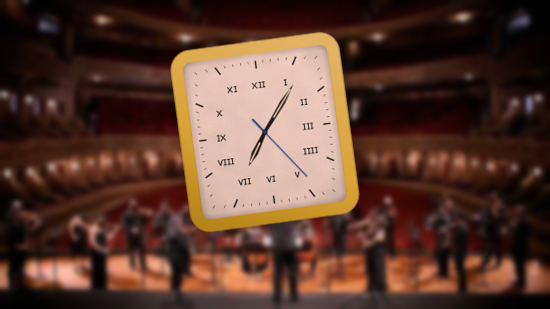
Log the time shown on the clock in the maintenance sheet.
7:06:24
